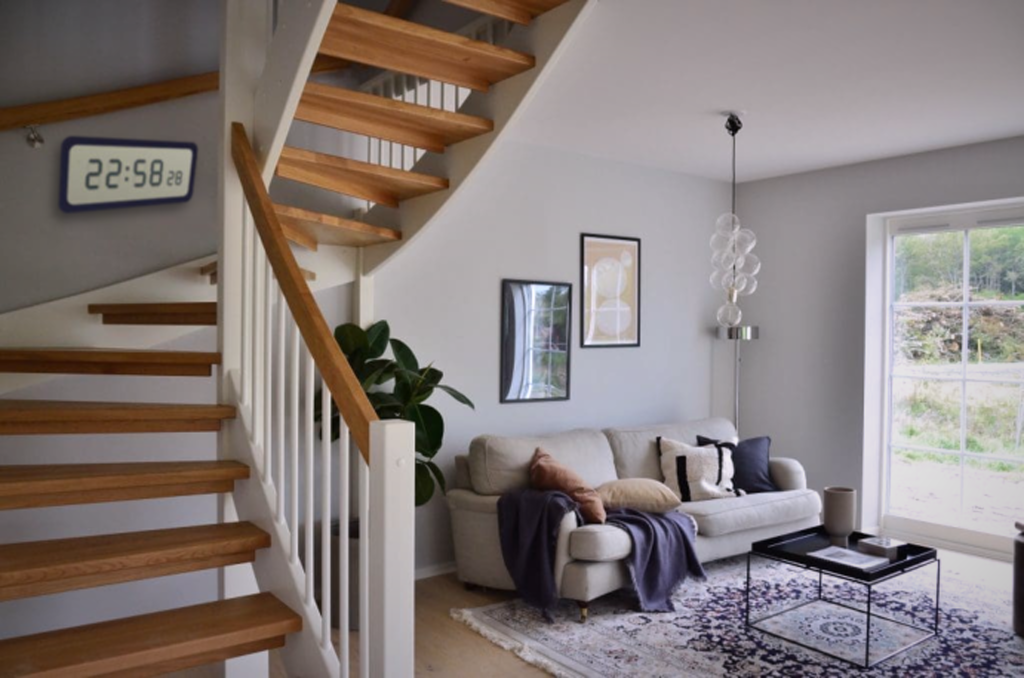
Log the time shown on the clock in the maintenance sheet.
22:58:28
